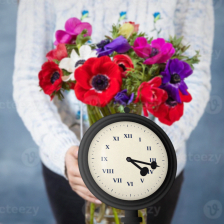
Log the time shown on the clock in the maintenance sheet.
4:17
